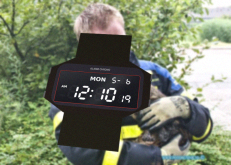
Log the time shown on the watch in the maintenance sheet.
12:10:19
